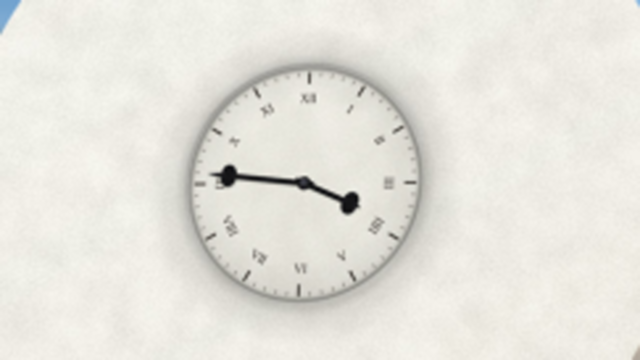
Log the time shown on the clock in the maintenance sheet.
3:46
